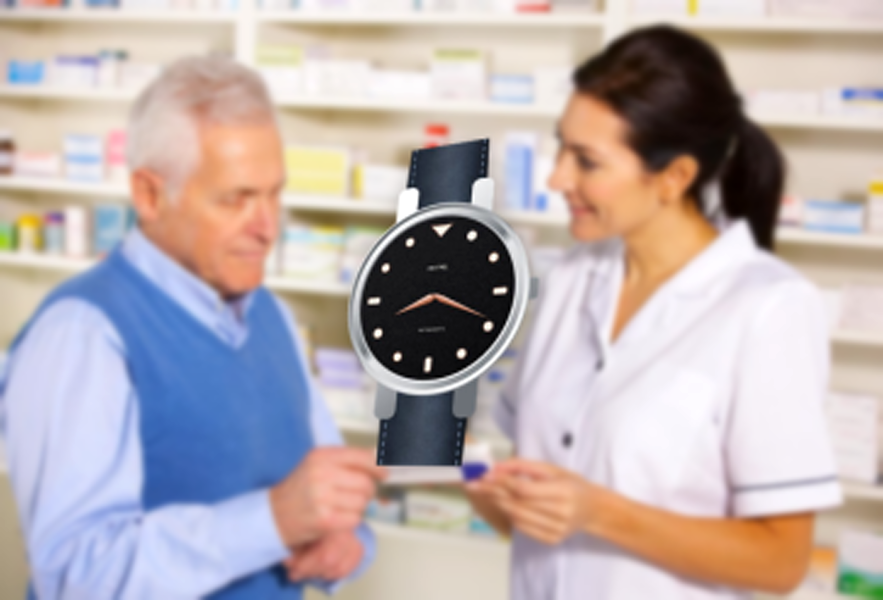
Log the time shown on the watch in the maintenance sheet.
8:19
